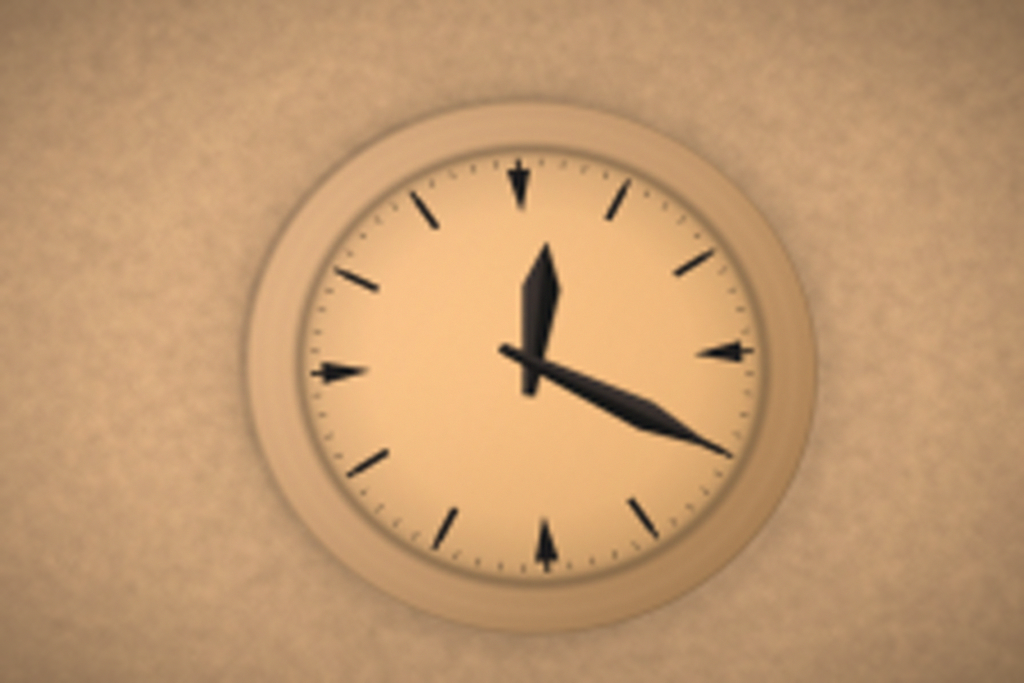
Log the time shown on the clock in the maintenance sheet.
12:20
